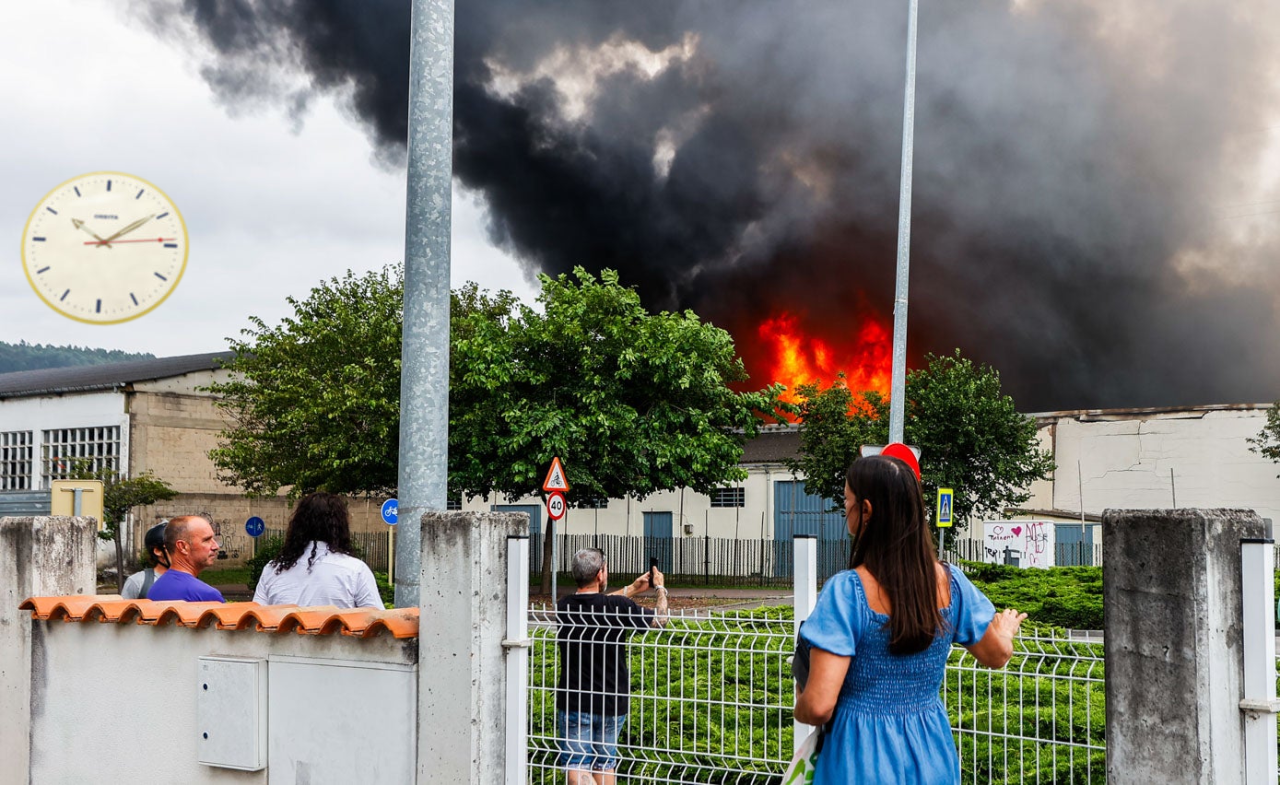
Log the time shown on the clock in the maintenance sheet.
10:09:14
